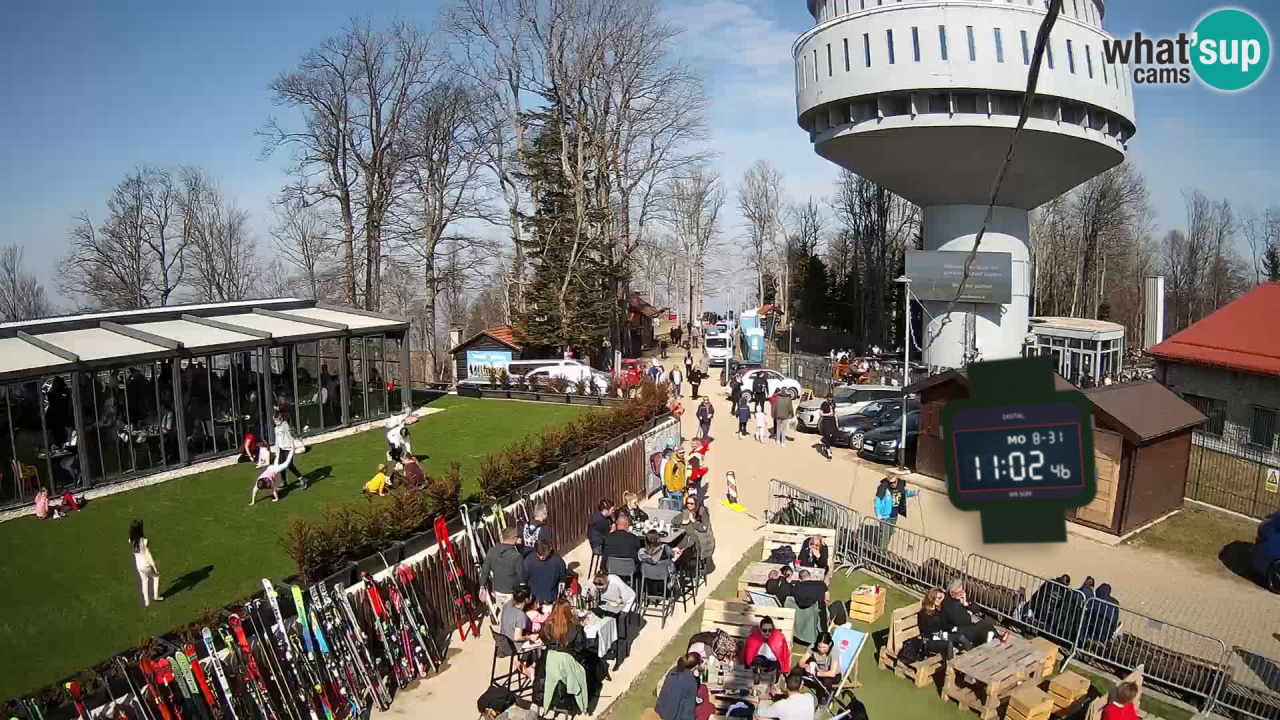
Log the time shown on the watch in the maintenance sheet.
11:02:46
